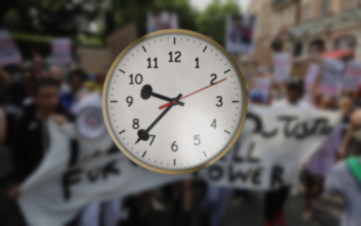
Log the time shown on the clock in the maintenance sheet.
9:37:11
